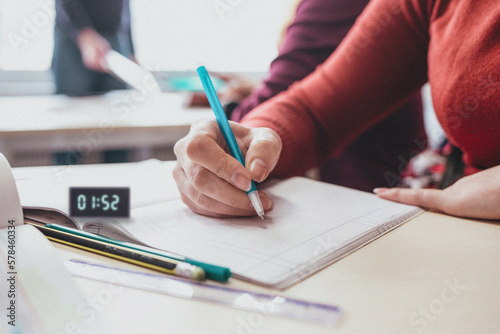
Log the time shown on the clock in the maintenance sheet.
1:52
